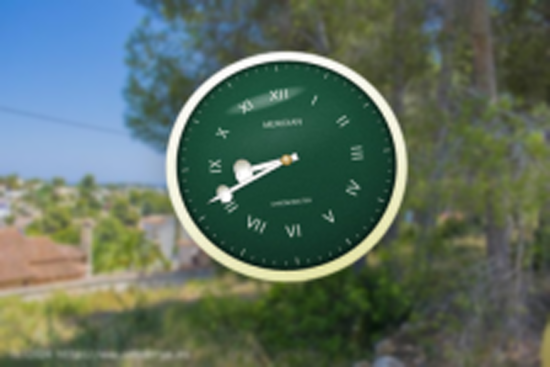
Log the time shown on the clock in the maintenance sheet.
8:41
